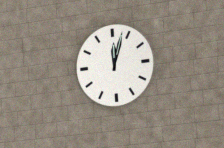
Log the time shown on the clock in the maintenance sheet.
12:03
